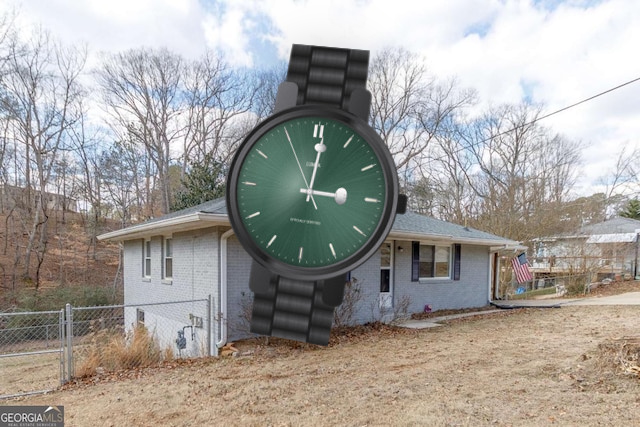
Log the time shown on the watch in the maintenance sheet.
3:00:55
